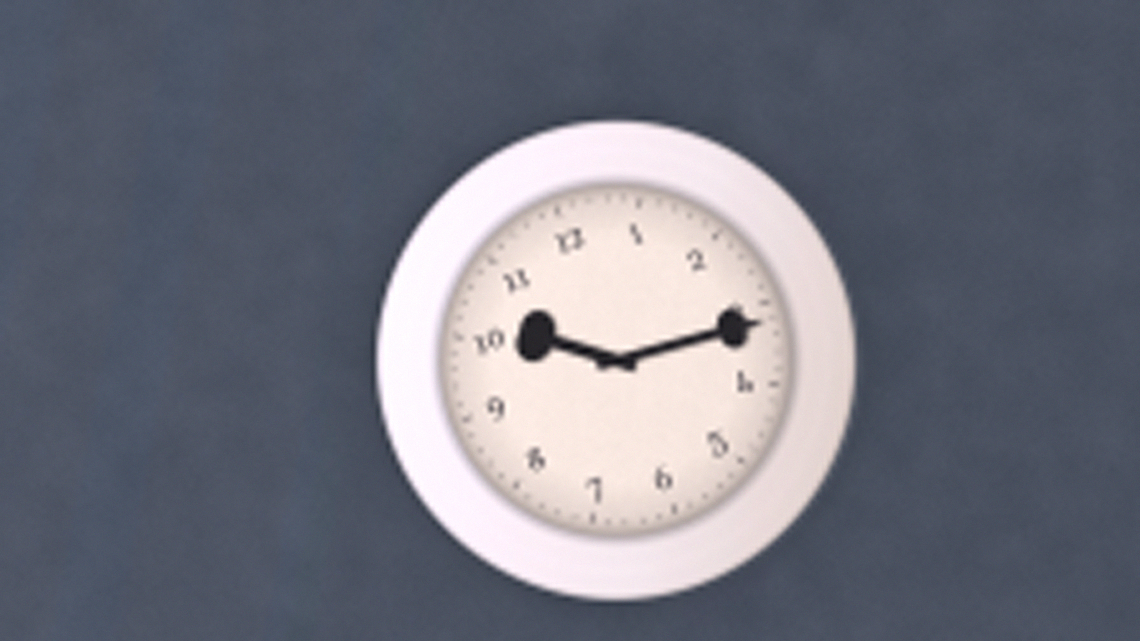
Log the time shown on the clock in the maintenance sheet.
10:16
